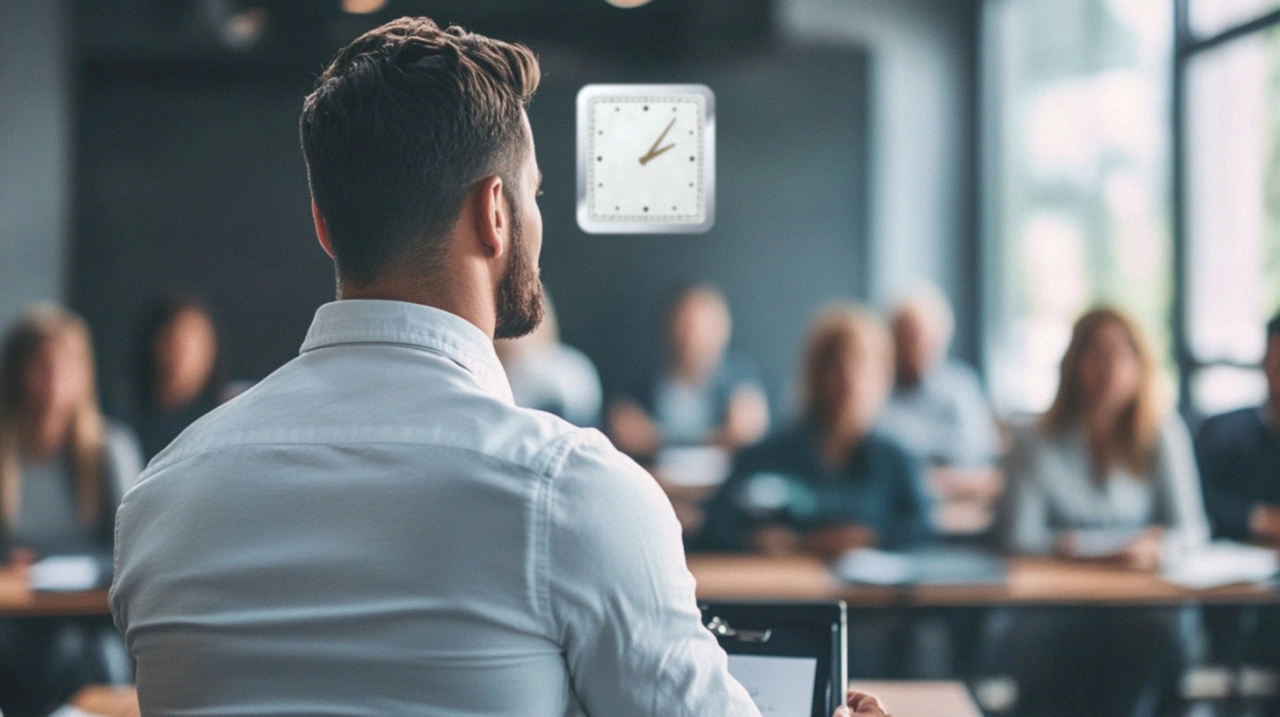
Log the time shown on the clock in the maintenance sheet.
2:06
